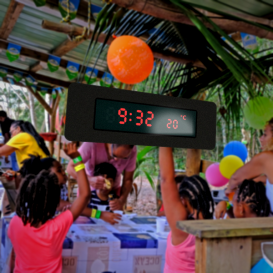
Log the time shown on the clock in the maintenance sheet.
9:32
